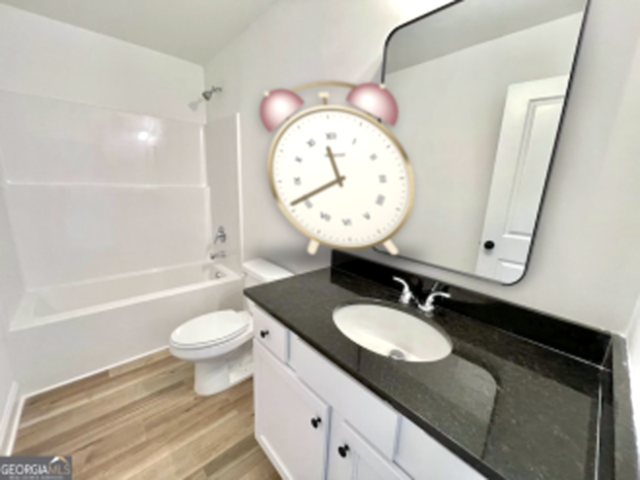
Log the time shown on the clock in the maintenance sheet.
11:41
